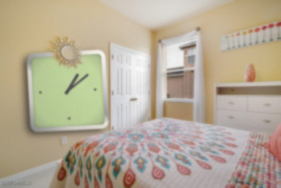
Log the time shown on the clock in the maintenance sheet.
1:09
